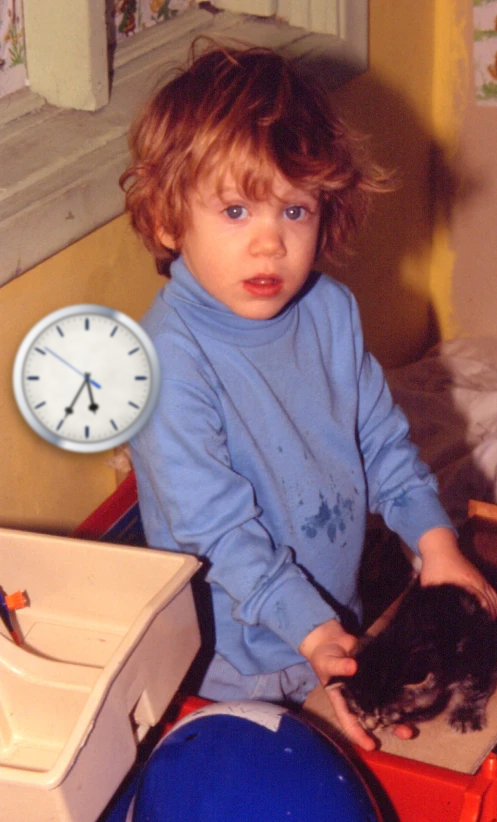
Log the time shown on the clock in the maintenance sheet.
5:34:51
